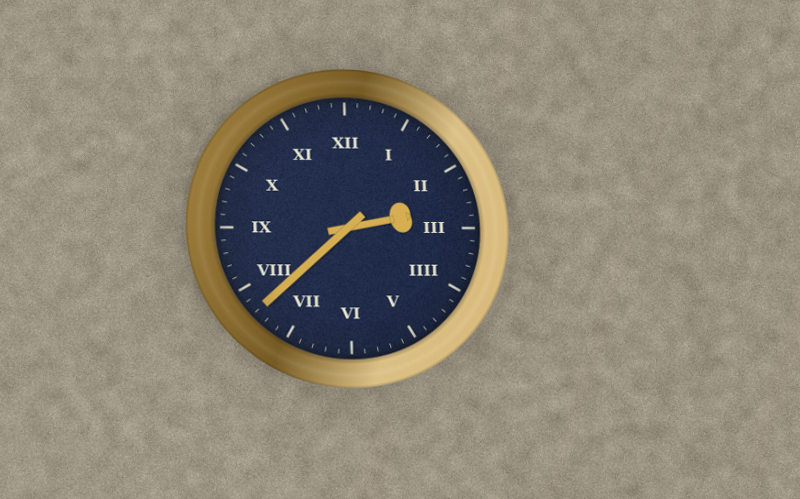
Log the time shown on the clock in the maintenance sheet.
2:38
